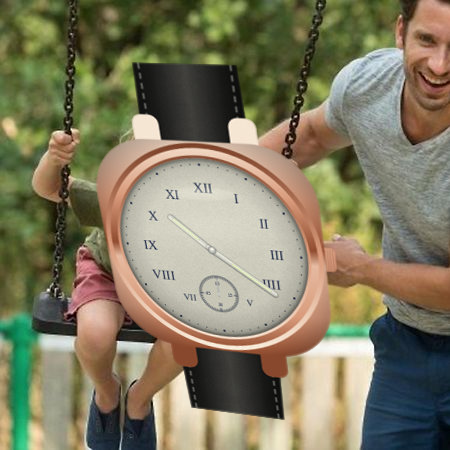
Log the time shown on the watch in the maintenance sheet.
10:21
